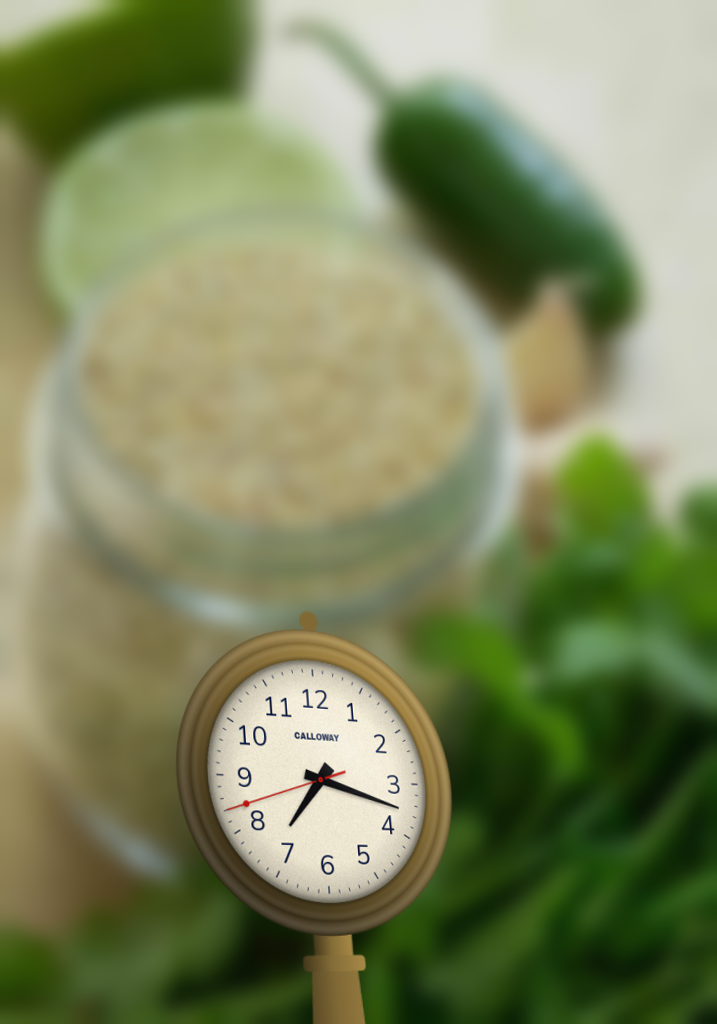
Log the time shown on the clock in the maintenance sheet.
7:17:42
